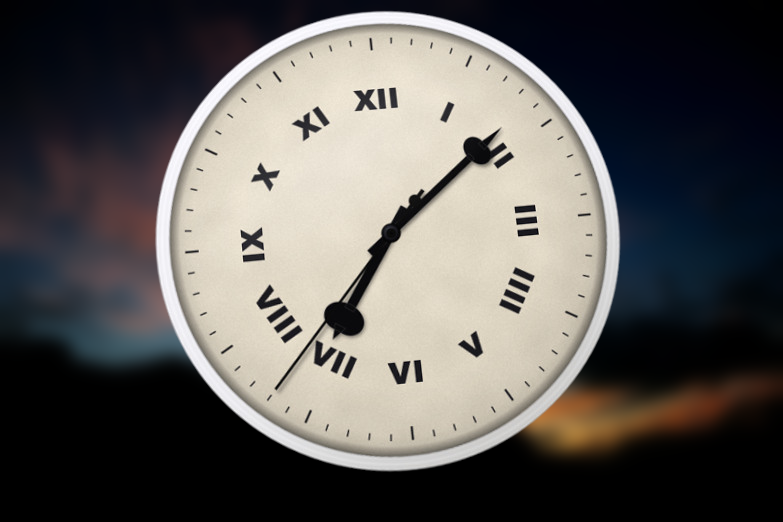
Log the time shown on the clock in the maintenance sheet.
7:08:37
